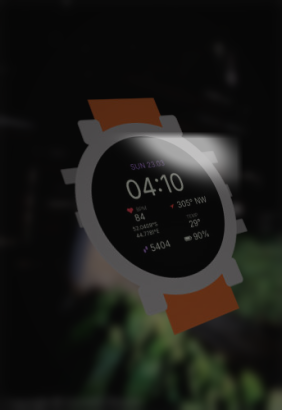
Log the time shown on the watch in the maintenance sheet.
4:10
